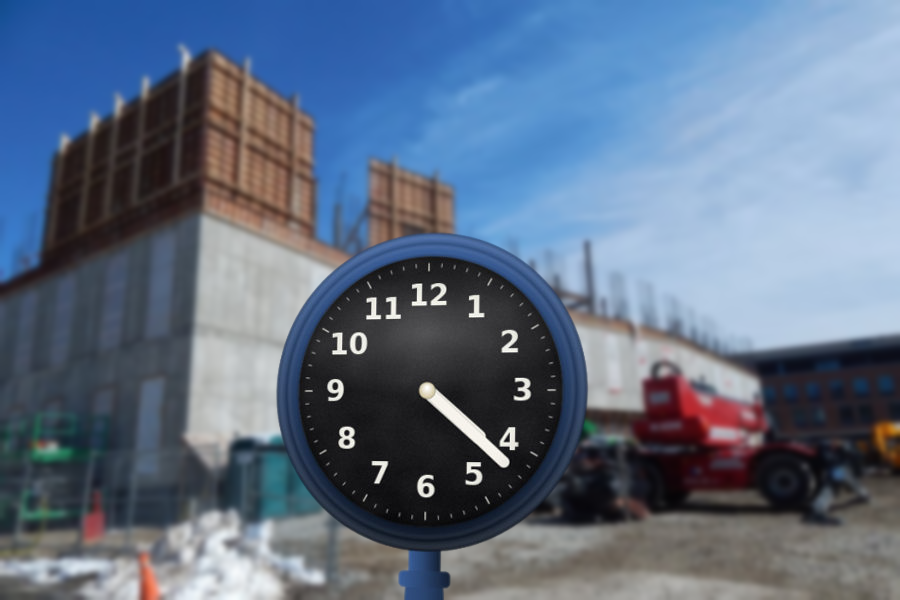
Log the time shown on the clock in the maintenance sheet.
4:22
